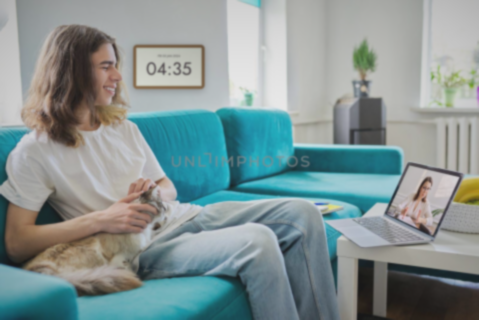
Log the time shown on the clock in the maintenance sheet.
4:35
